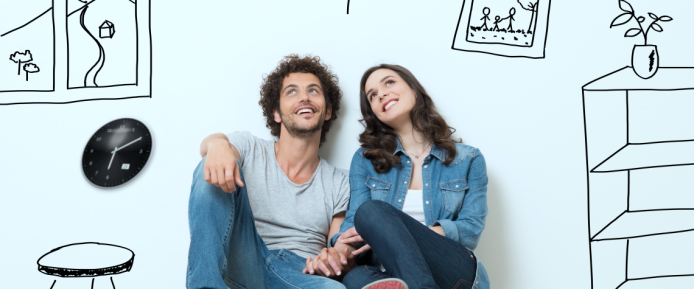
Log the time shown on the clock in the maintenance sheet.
6:10
